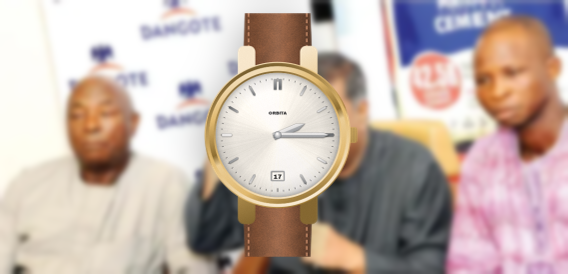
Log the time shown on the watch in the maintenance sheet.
2:15
